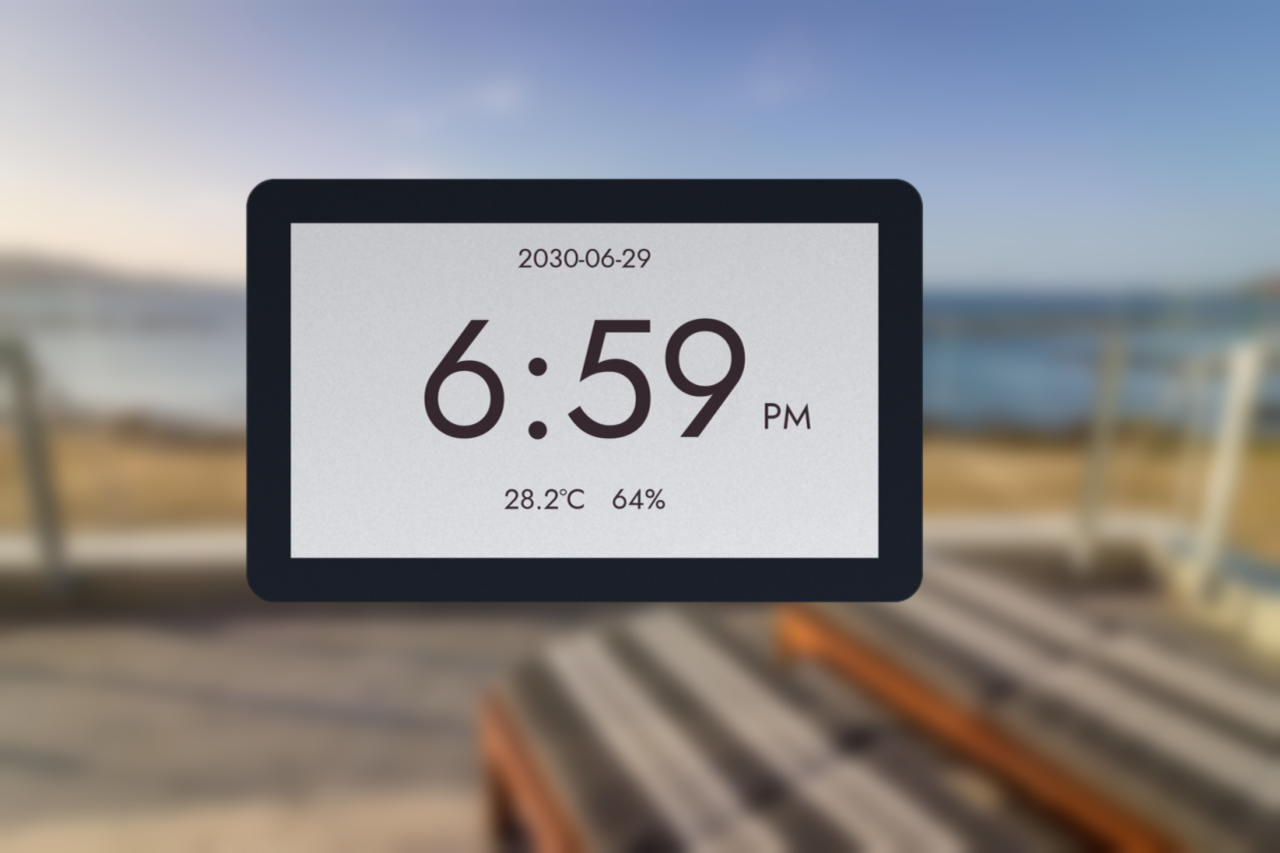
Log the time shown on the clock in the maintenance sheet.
6:59
